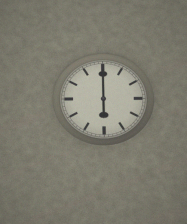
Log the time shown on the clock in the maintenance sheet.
6:00
